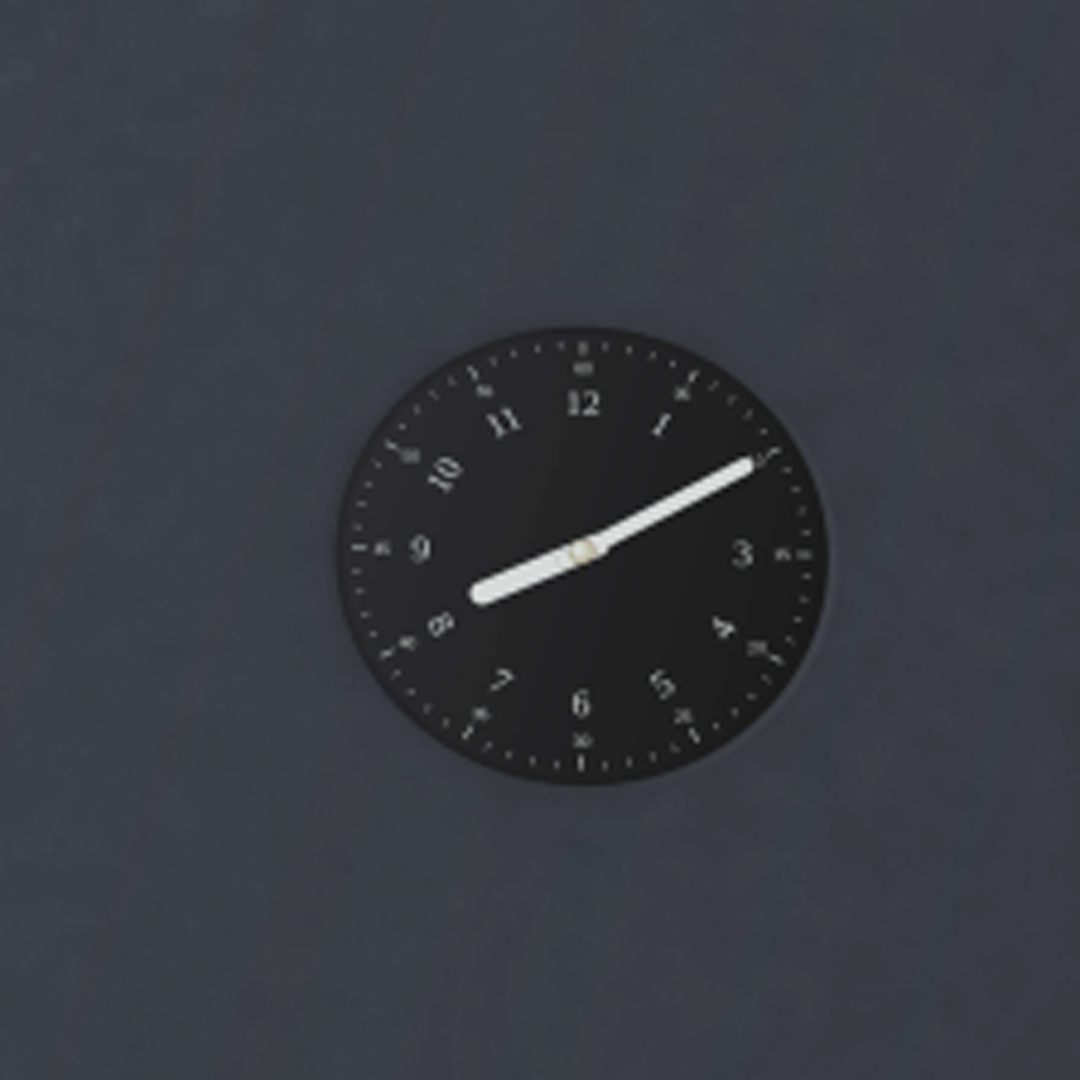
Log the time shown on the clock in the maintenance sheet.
8:10
